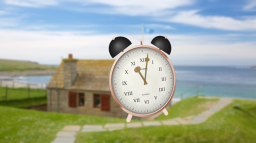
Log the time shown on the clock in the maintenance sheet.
11:02
